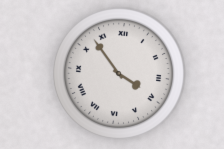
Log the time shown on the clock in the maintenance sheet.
3:53
